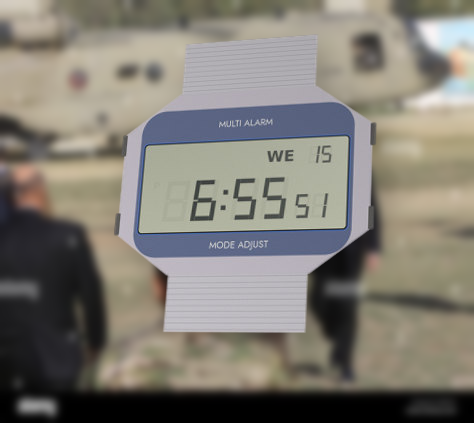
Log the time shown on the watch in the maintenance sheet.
6:55:51
